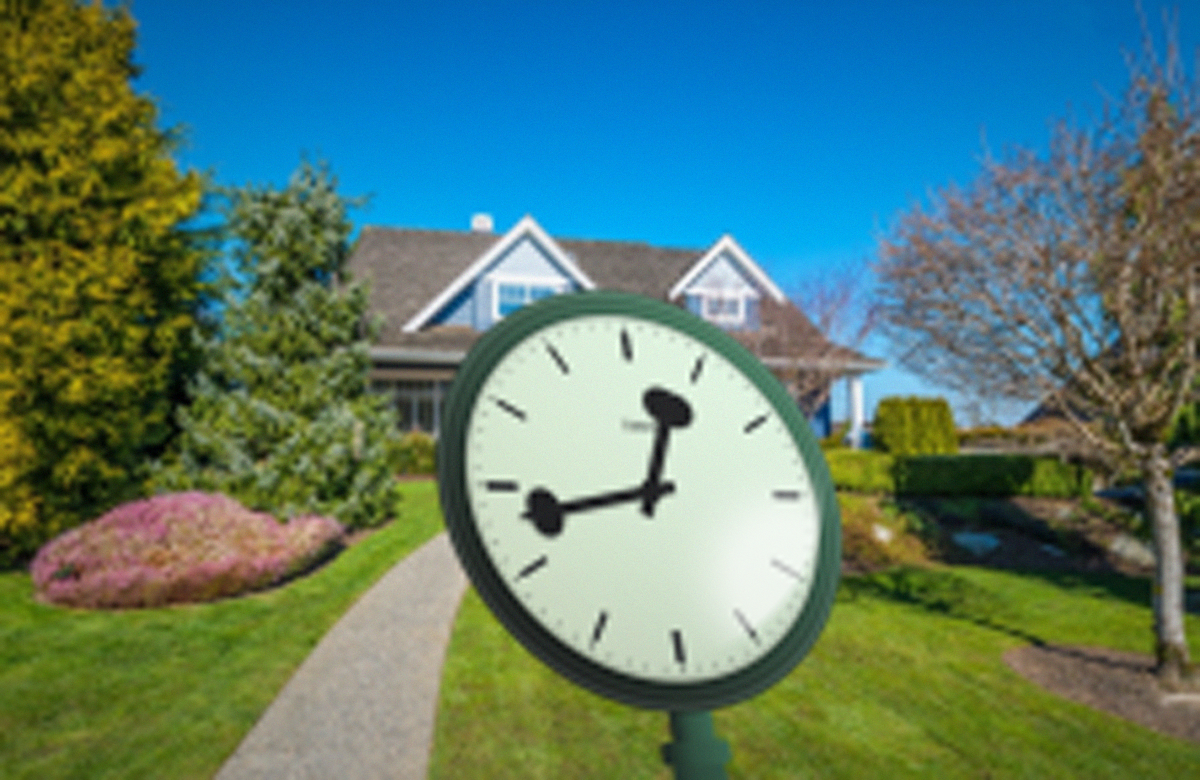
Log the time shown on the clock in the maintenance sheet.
12:43
